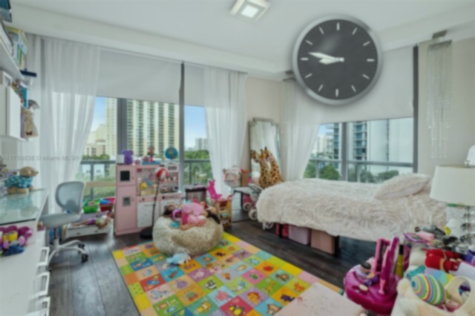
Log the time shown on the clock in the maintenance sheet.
8:47
